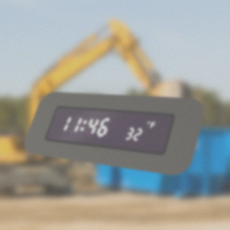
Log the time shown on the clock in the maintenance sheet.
11:46
